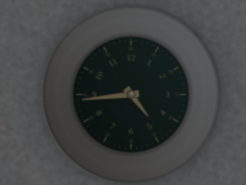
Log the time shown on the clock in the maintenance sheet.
4:44
